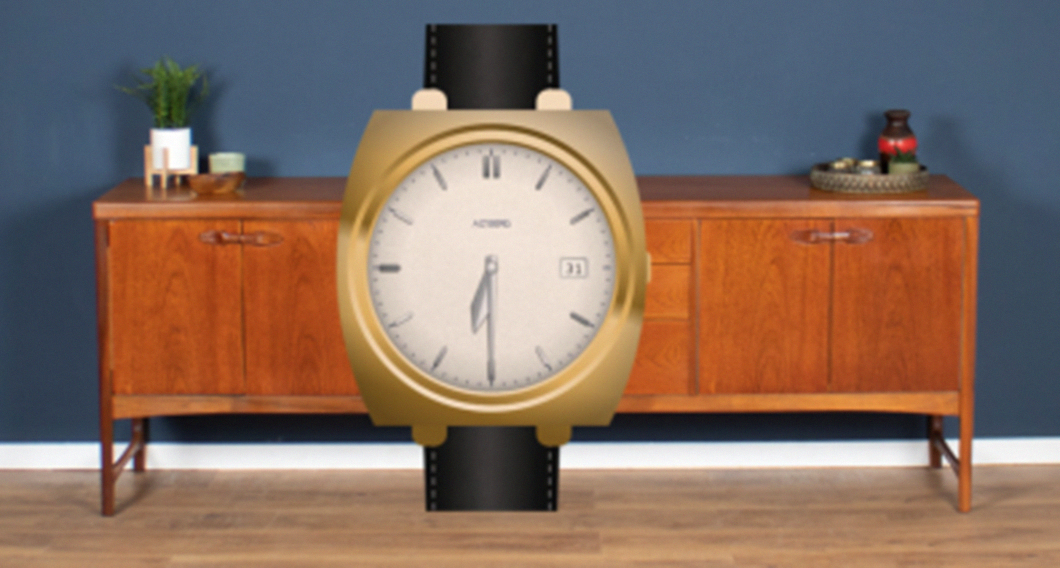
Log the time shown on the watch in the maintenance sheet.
6:30
